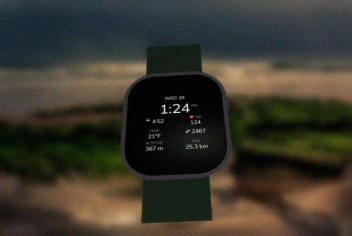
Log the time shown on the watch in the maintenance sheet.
1:24
